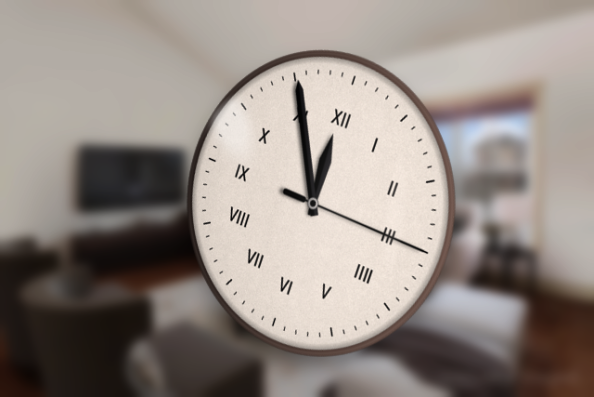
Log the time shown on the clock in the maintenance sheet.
11:55:15
